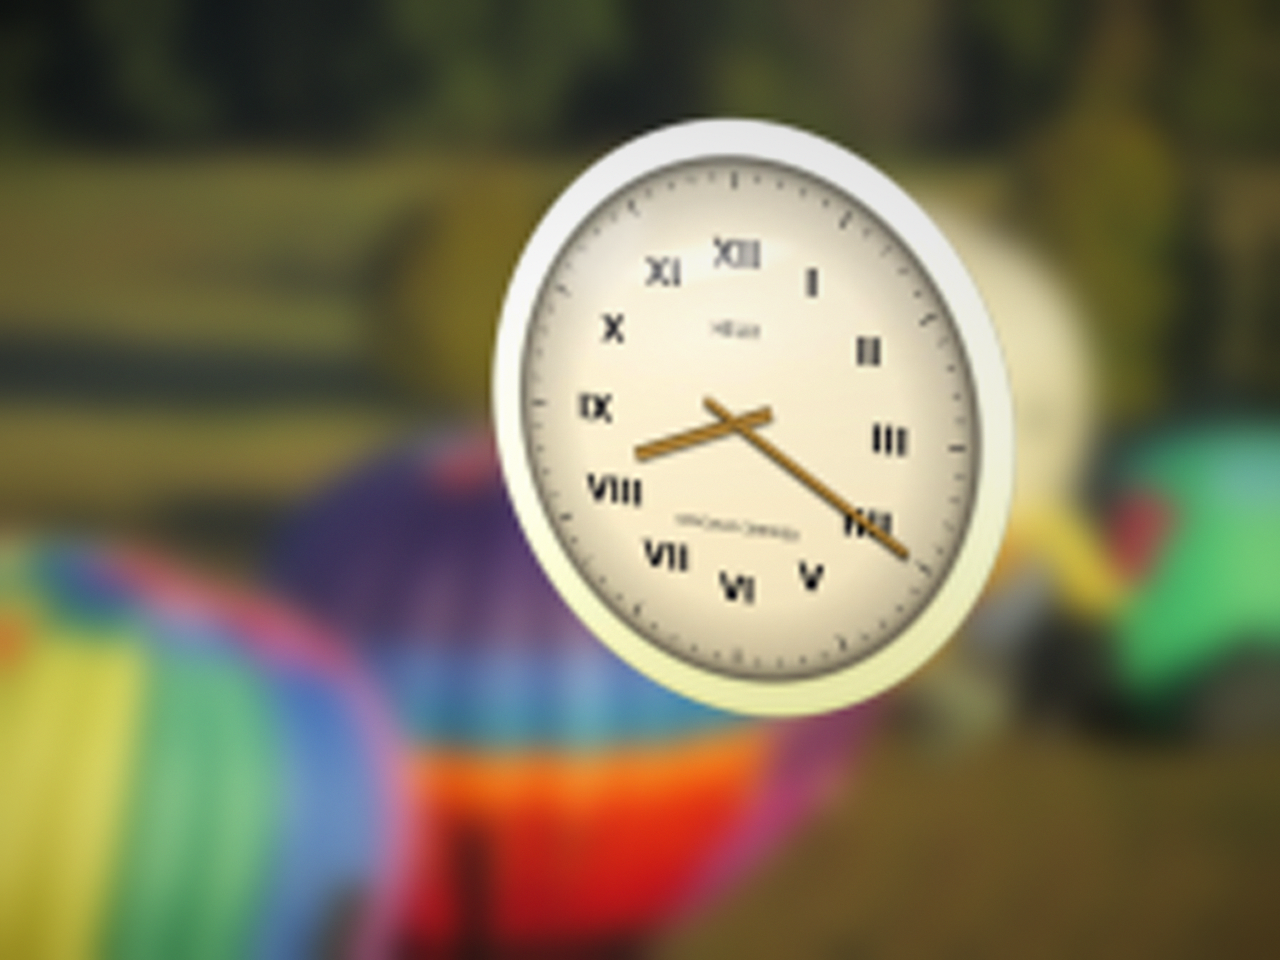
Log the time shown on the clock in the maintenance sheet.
8:20
